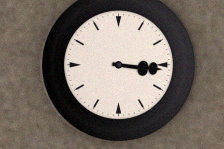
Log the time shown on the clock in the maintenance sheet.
3:16
